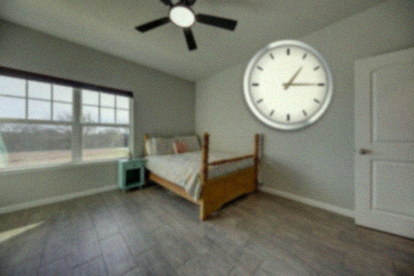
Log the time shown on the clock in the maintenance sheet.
1:15
